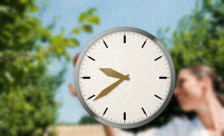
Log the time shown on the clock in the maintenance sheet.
9:39
